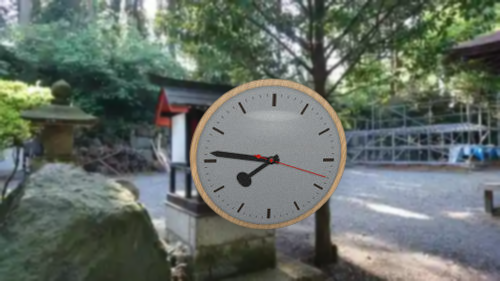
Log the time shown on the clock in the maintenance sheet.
7:46:18
